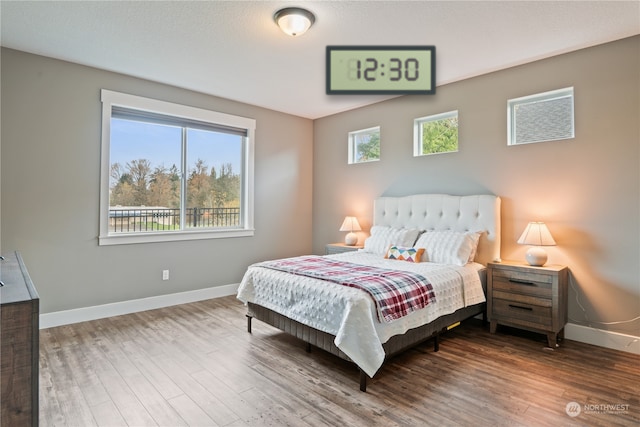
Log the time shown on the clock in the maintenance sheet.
12:30
